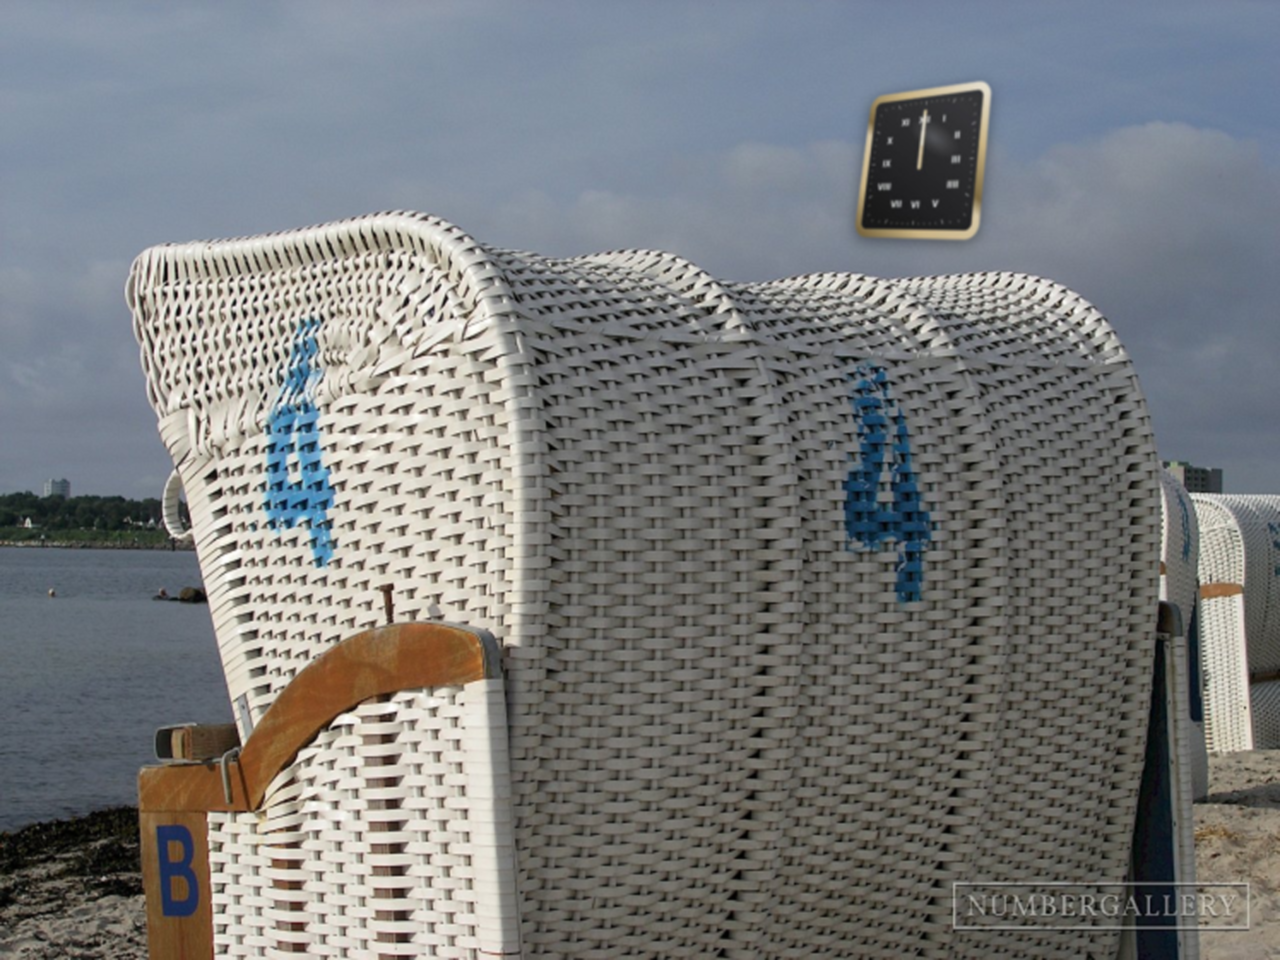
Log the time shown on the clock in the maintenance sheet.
12:00
